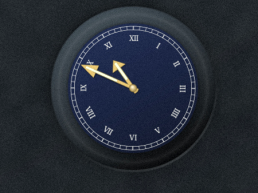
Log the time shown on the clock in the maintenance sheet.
10:49
